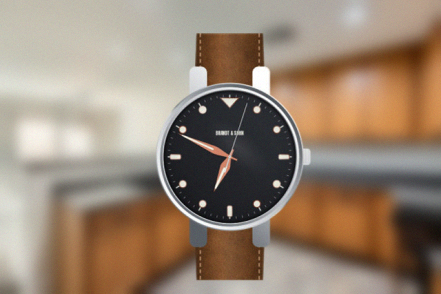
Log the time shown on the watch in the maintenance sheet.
6:49:03
